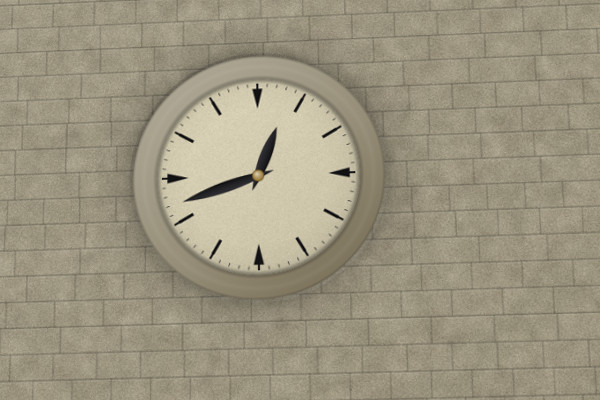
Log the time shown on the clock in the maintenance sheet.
12:42
